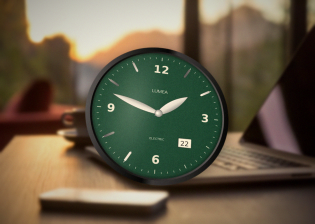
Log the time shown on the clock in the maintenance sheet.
1:48
